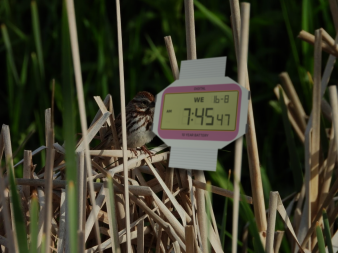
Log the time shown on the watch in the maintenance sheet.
7:45:47
